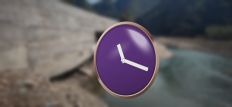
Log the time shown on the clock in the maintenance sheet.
11:18
